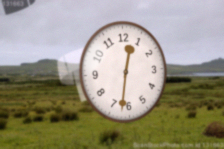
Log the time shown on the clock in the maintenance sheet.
12:32
